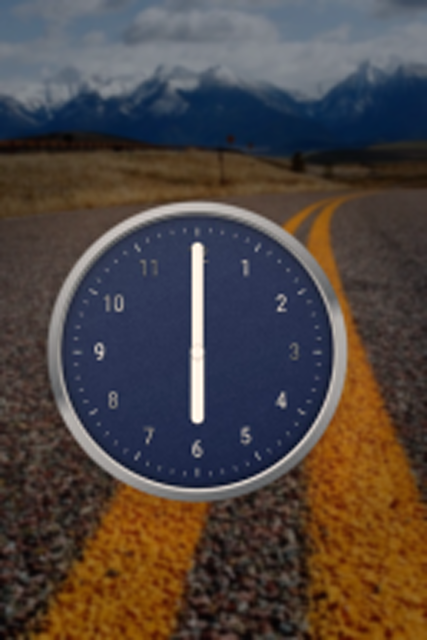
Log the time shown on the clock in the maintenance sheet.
6:00
